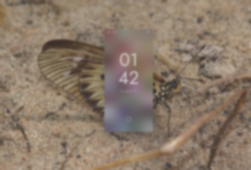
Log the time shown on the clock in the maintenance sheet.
1:42
